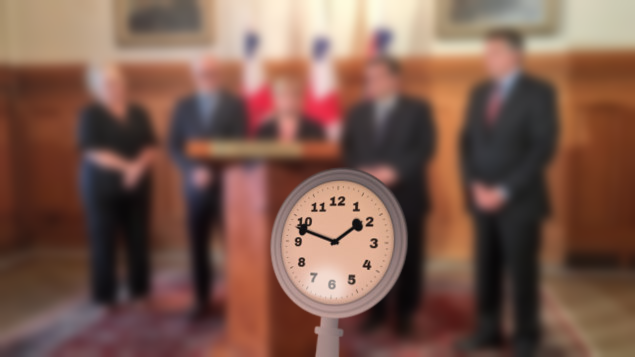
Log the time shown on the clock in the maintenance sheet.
1:48
